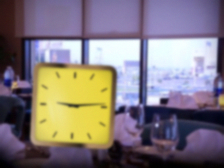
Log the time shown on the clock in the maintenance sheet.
9:14
